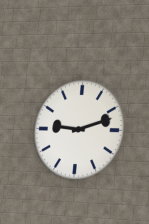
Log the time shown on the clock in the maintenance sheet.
9:12
